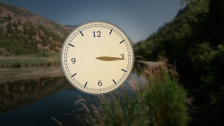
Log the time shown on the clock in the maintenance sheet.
3:16
